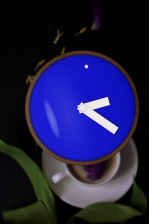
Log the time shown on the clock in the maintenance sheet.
2:20
